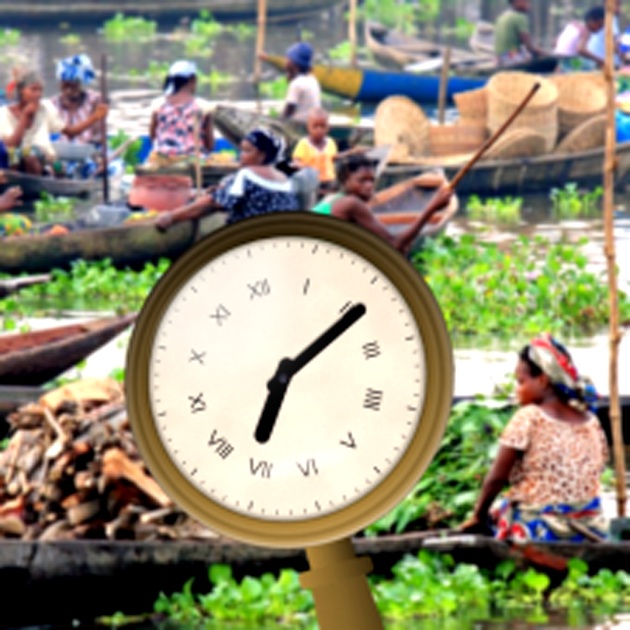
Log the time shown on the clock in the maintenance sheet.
7:11
